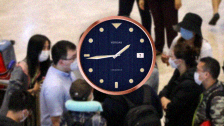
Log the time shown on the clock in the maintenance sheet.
1:44
